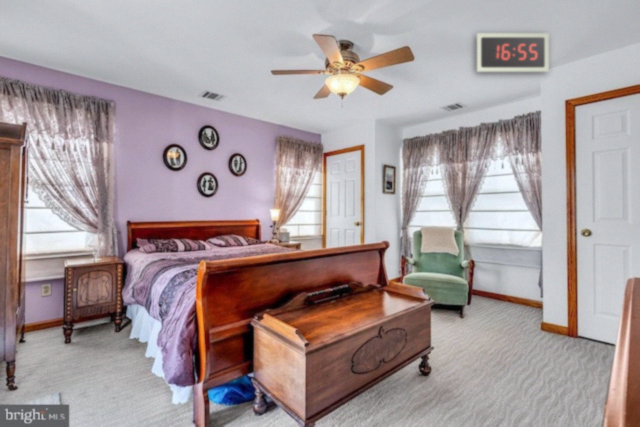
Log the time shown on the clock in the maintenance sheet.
16:55
